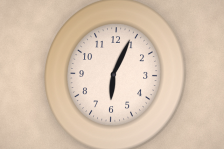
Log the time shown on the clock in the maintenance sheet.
6:04
